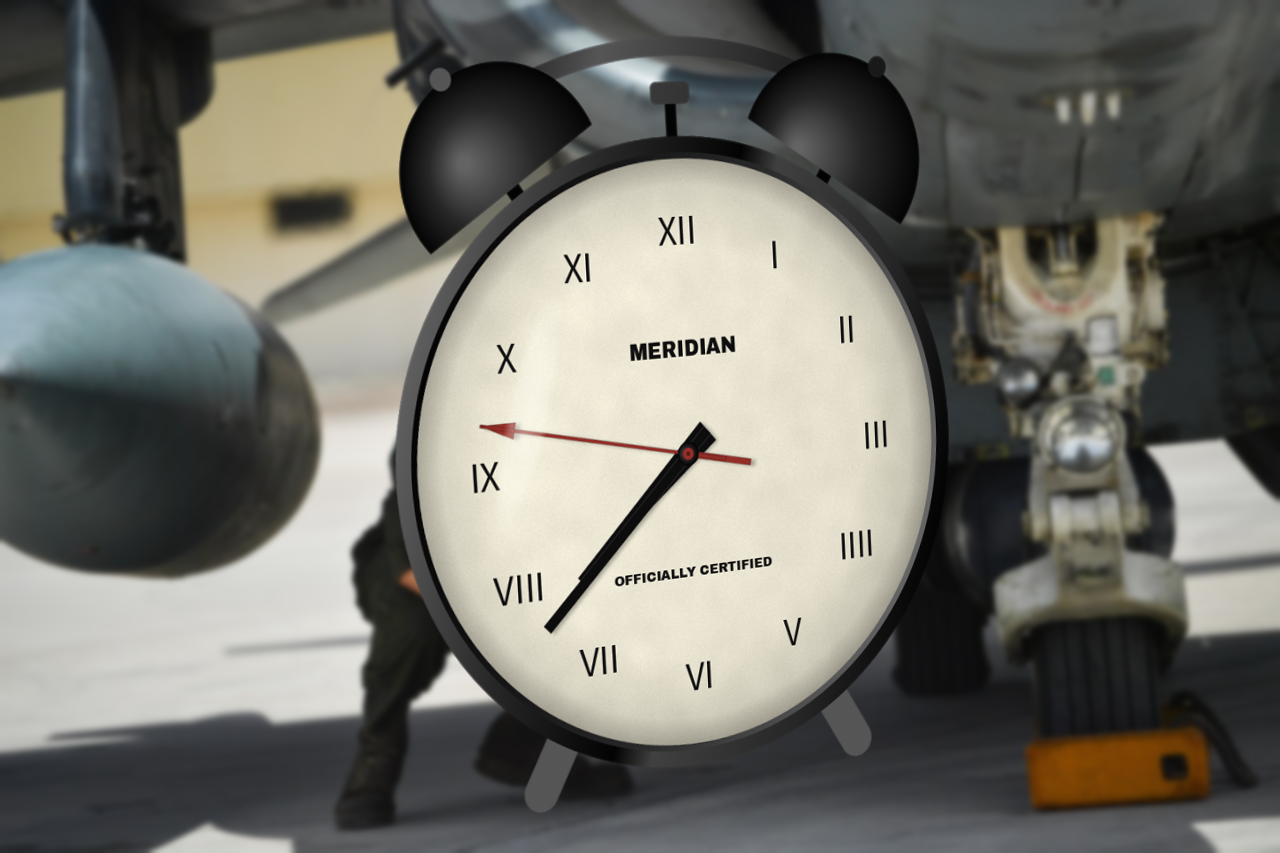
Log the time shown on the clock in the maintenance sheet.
7:37:47
